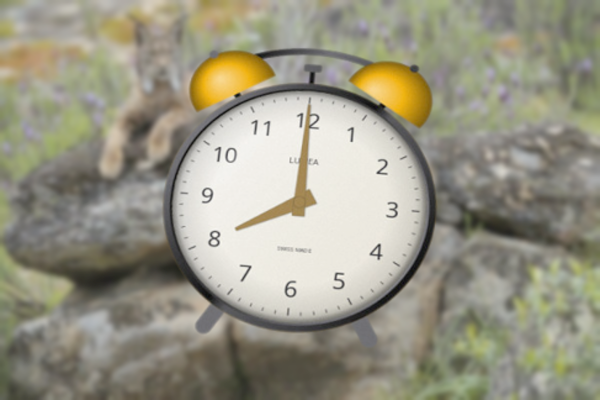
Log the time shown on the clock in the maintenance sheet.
8:00
